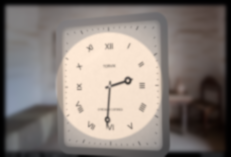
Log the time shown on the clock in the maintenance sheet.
2:31
